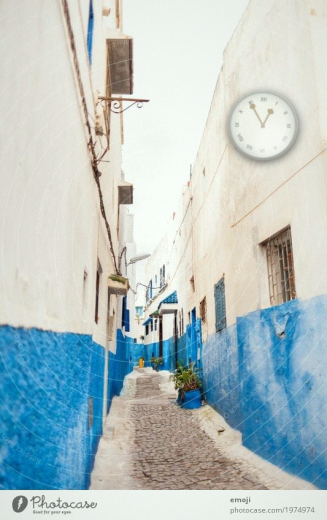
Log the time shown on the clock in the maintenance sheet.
12:55
